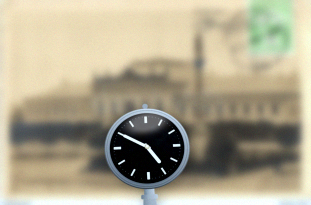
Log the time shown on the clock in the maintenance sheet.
4:50
